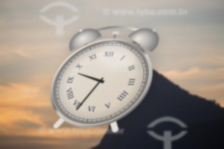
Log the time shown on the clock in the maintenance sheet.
9:34
